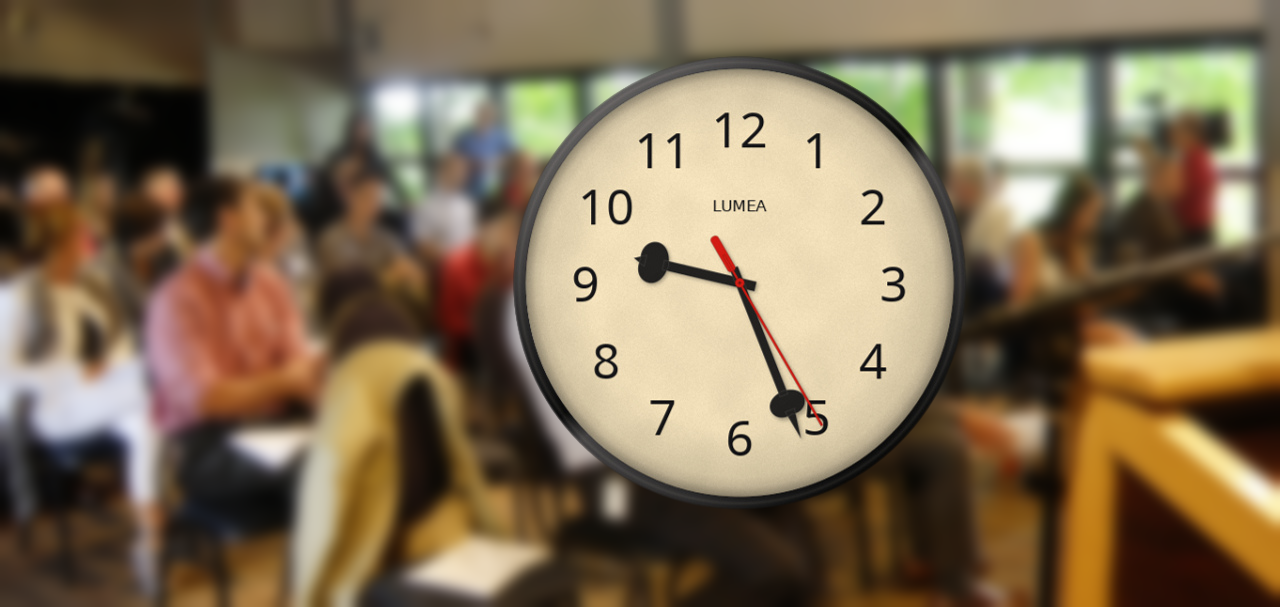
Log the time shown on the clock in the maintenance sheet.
9:26:25
